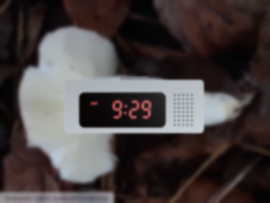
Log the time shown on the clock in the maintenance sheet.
9:29
